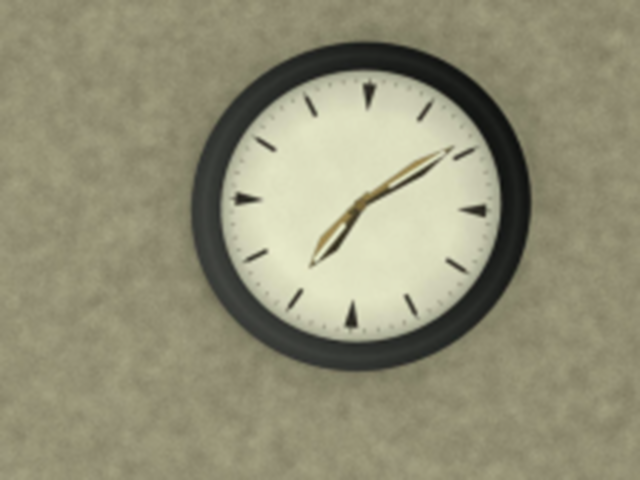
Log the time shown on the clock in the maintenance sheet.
7:09
